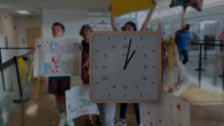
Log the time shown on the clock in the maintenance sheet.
1:02
